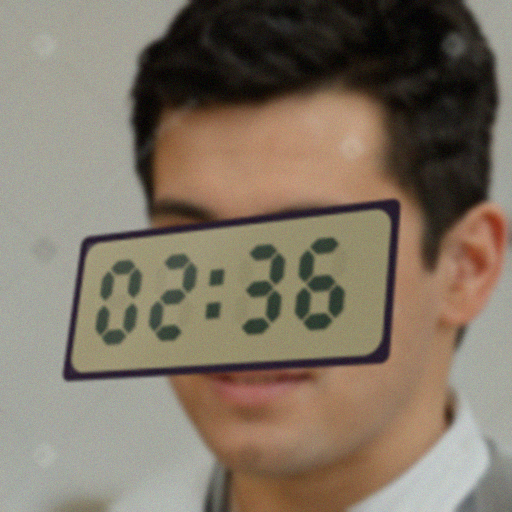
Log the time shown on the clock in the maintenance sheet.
2:36
